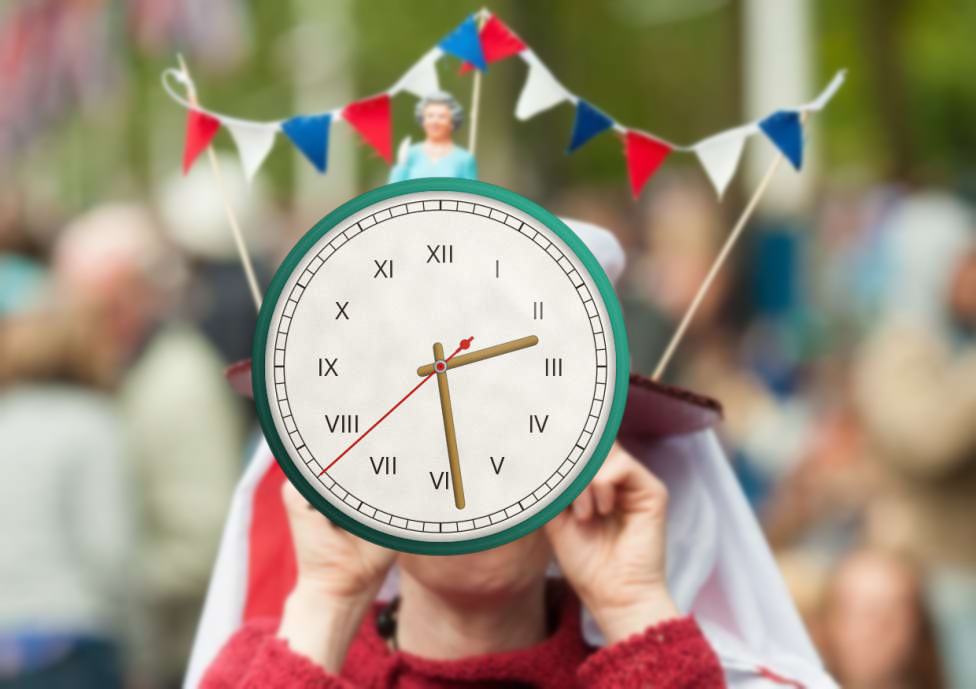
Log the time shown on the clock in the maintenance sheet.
2:28:38
